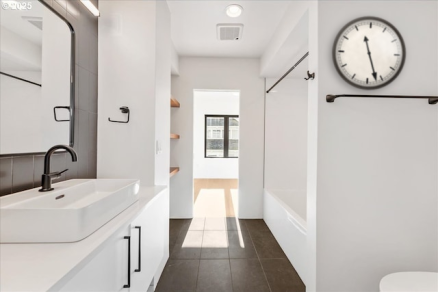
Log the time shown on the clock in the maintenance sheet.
11:27
